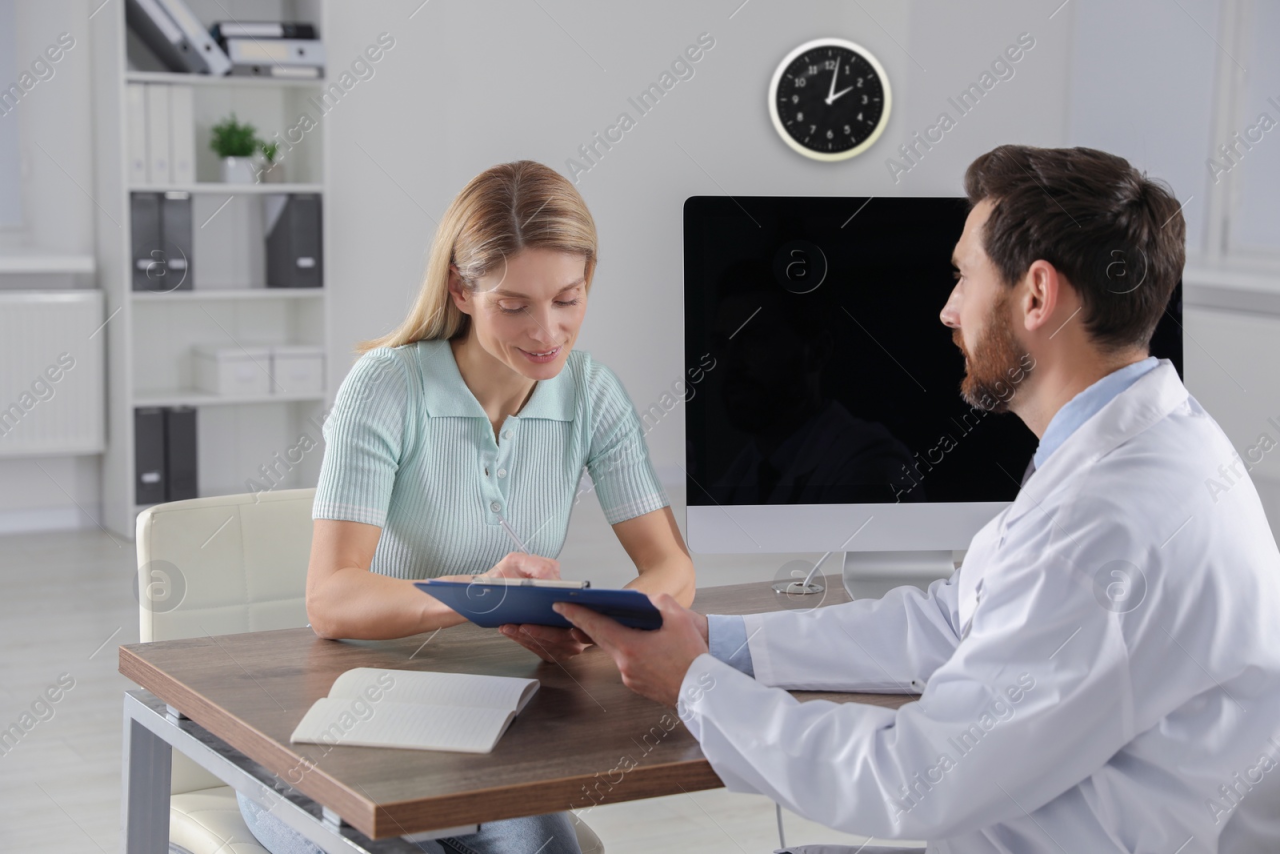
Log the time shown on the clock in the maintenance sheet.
2:02
